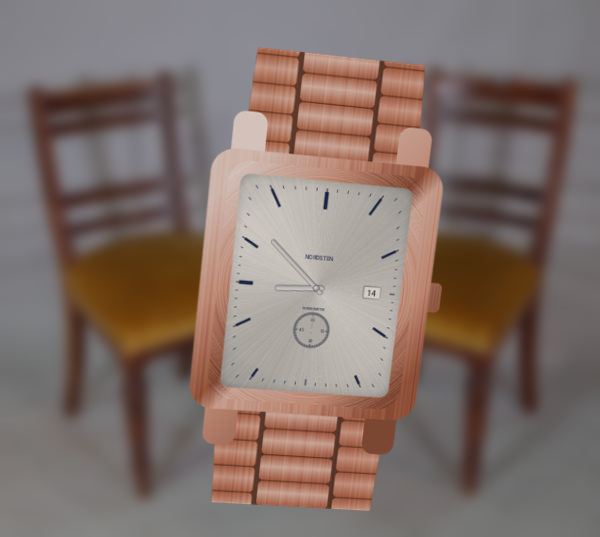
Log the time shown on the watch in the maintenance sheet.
8:52
